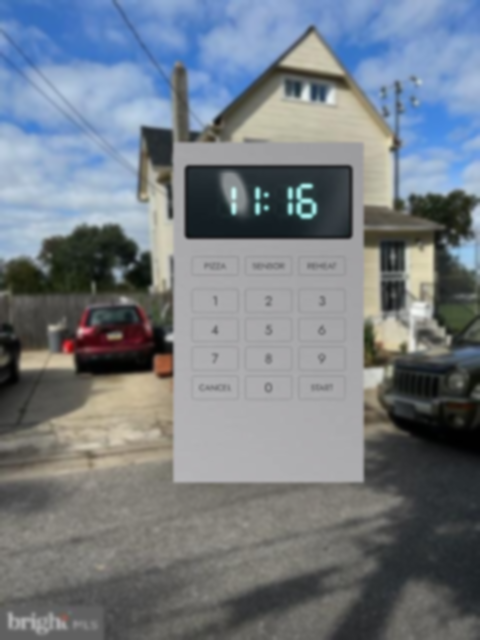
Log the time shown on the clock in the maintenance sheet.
11:16
